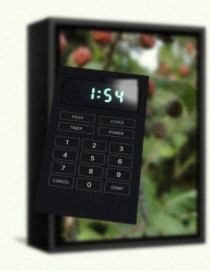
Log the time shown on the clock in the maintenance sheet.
1:54
